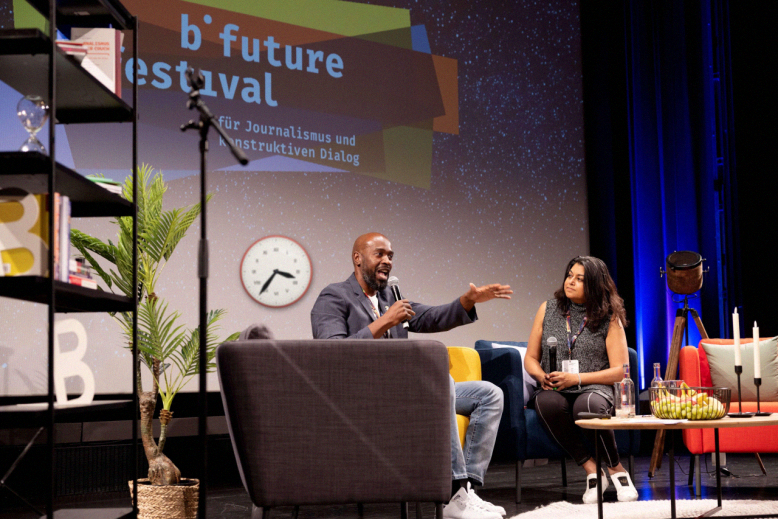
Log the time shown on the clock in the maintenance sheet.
3:36
